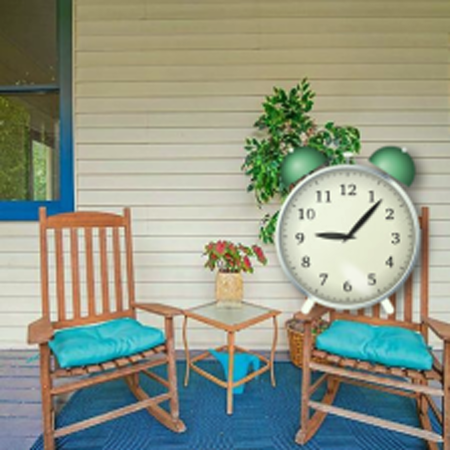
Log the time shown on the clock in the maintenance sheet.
9:07
